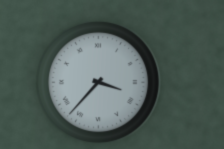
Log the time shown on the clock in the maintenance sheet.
3:37
